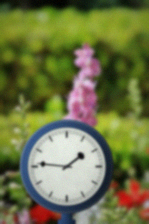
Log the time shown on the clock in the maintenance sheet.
1:46
